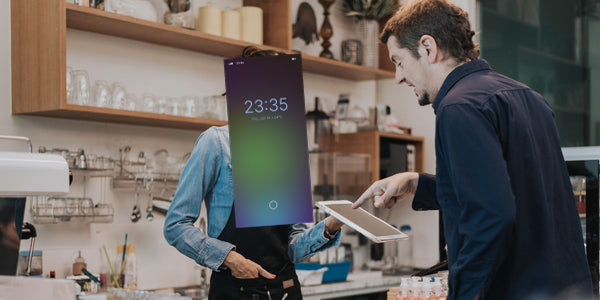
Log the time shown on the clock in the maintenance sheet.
23:35
